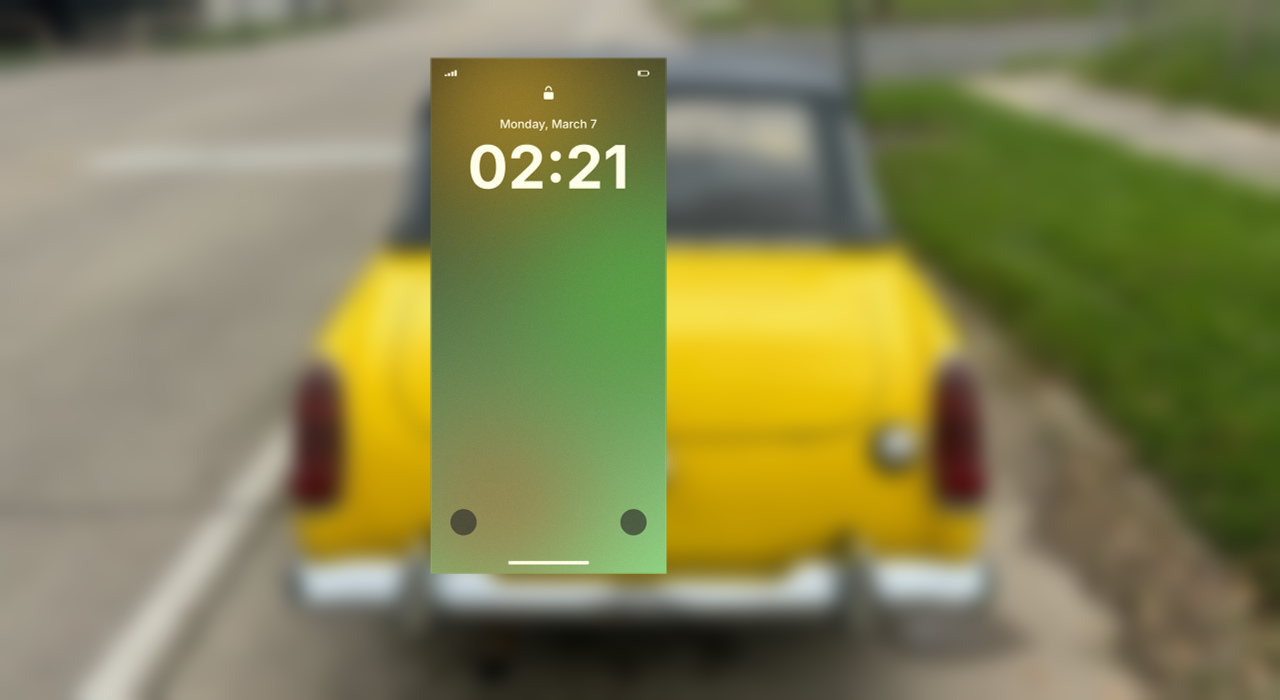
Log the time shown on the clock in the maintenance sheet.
2:21
